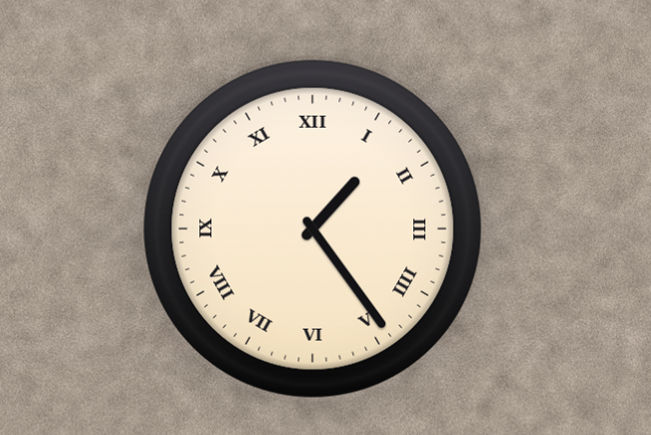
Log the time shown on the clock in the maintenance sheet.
1:24
